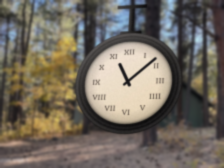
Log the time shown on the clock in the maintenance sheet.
11:08
